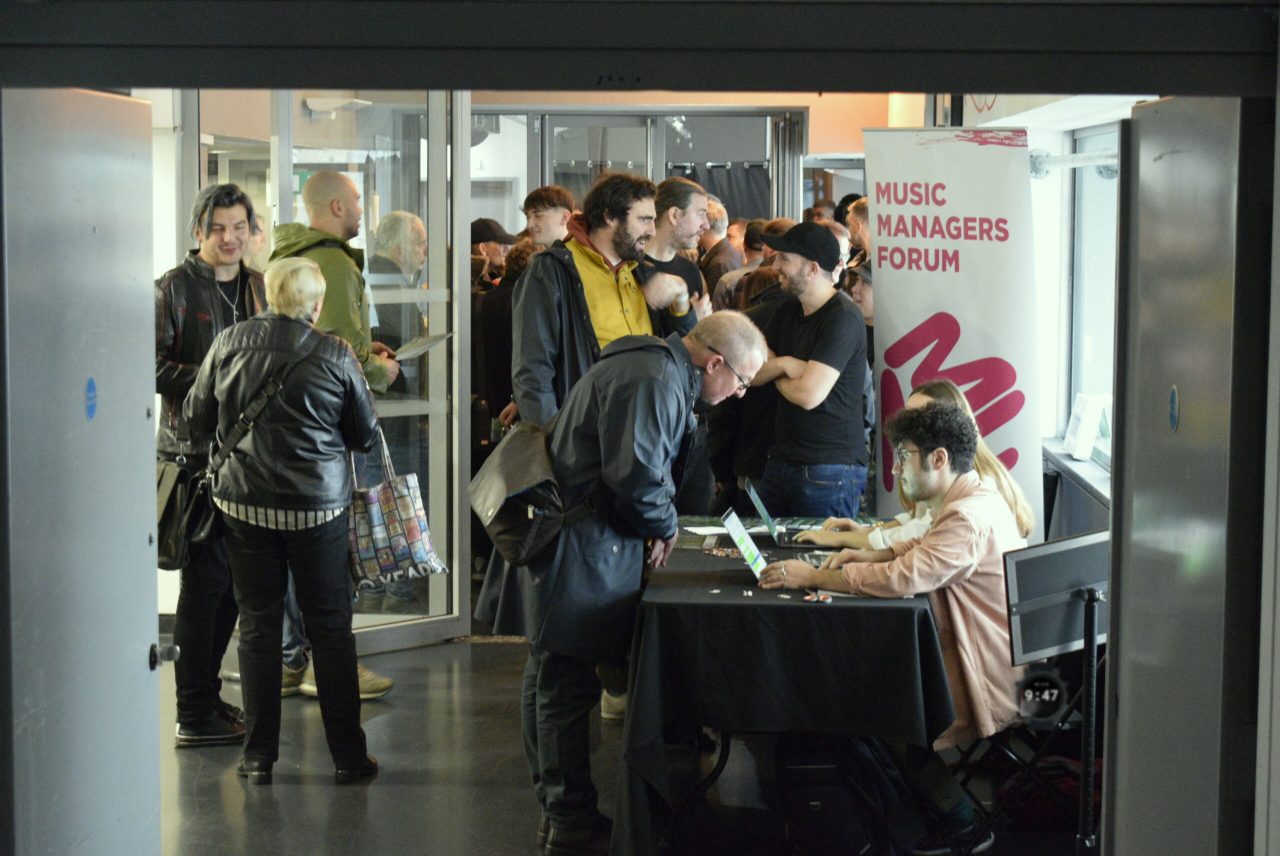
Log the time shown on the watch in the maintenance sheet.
9:47
